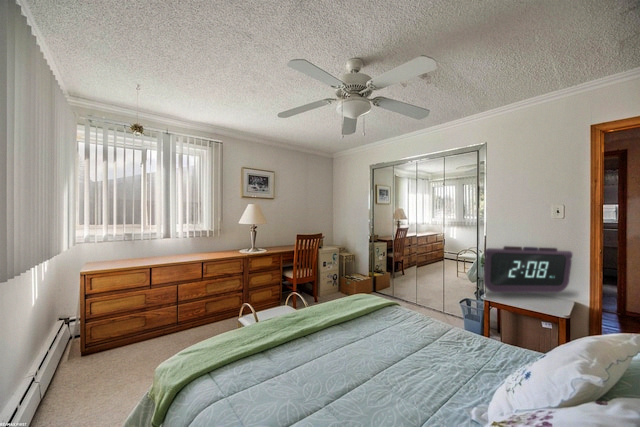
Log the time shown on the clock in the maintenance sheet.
2:08
